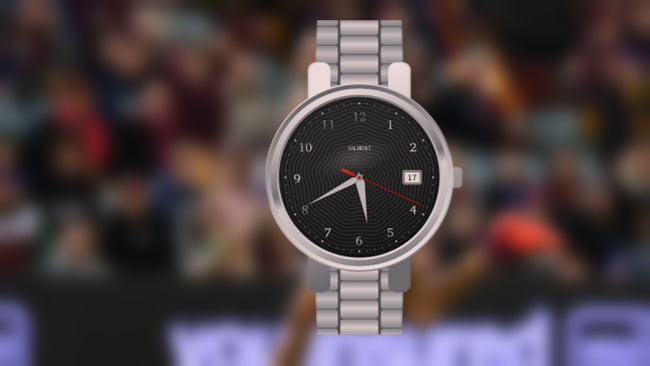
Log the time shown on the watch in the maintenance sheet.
5:40:19
